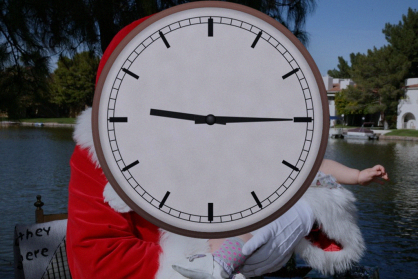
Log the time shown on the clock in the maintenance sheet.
9:15
